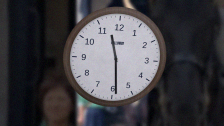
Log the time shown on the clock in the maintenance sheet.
11:29
